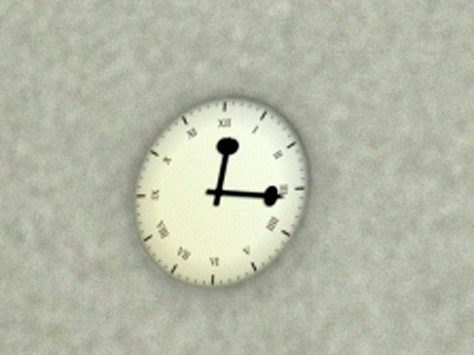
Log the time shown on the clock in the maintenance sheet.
12:16
